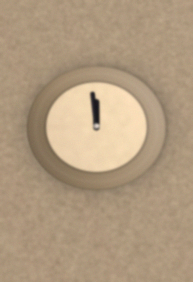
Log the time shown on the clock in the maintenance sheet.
11:59
